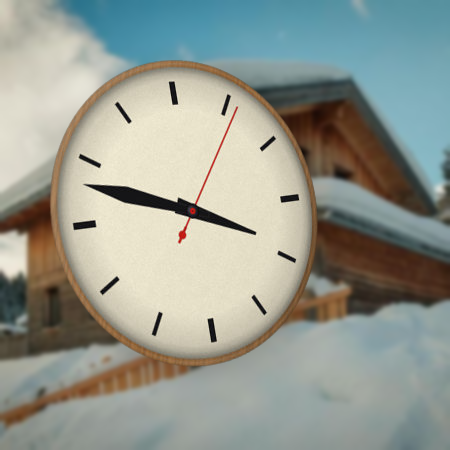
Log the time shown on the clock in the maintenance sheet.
3:48:06
